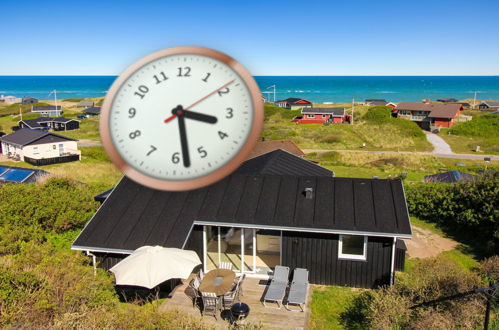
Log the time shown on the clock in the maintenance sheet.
3:28:09
